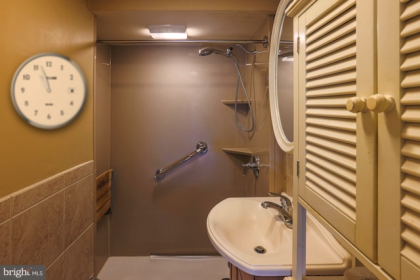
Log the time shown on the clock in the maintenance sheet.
10:57
